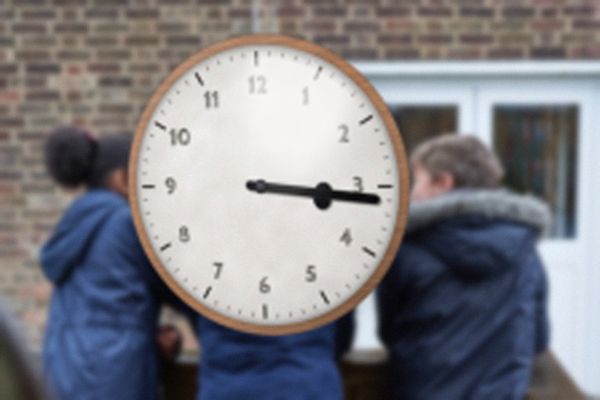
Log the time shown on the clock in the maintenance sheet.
3:16
